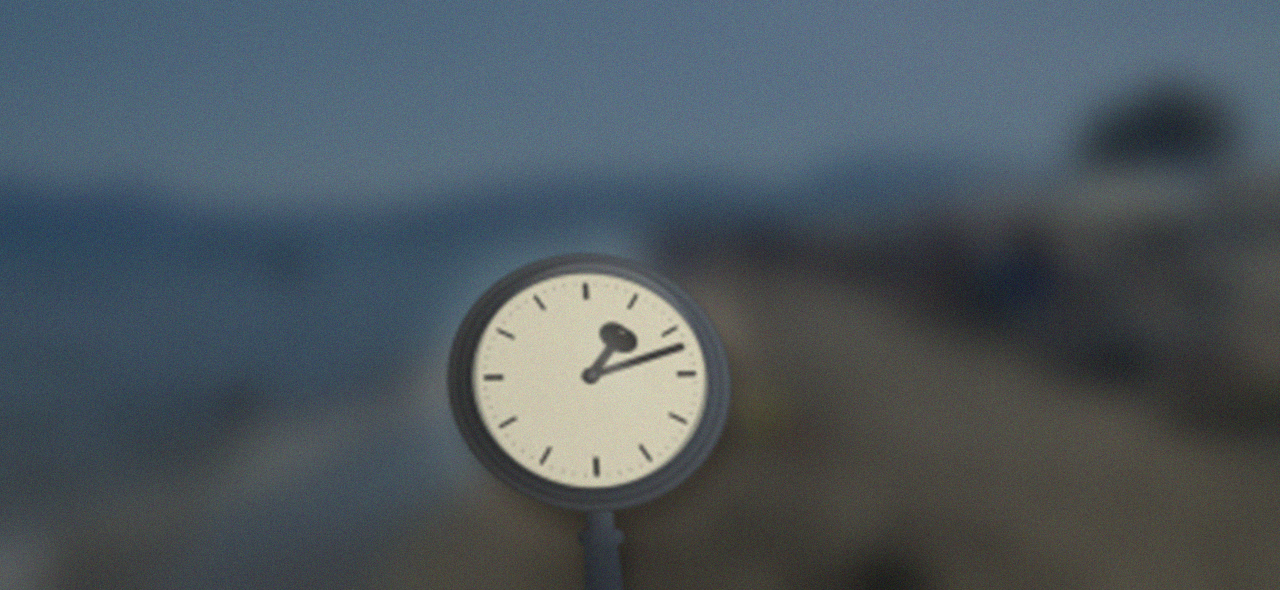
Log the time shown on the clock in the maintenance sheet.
1:12
